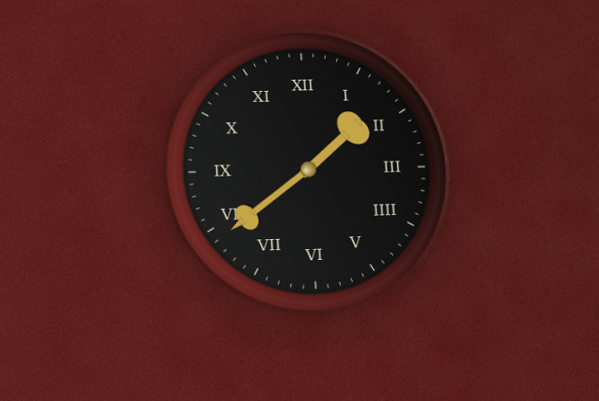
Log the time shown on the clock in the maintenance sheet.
1:39
